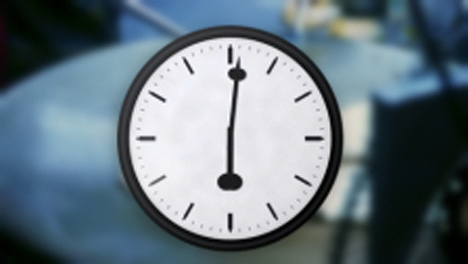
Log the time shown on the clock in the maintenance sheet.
6:01
